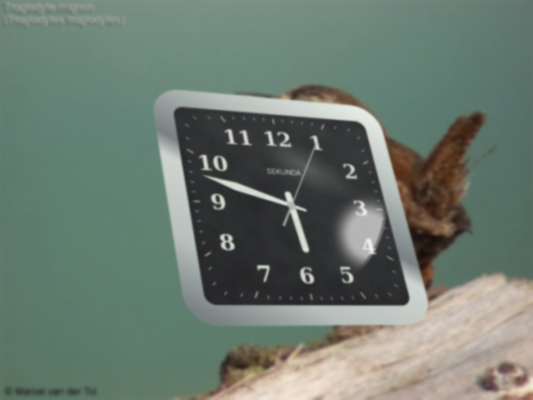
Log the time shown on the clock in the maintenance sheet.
5:48:05
